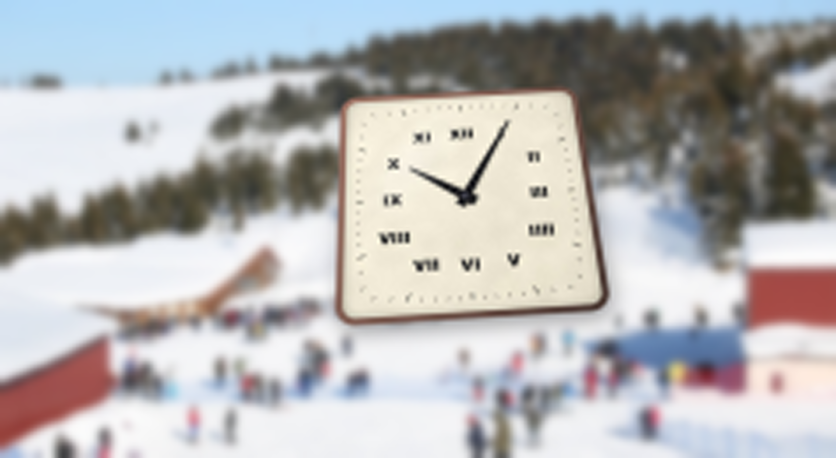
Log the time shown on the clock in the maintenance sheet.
10:05
